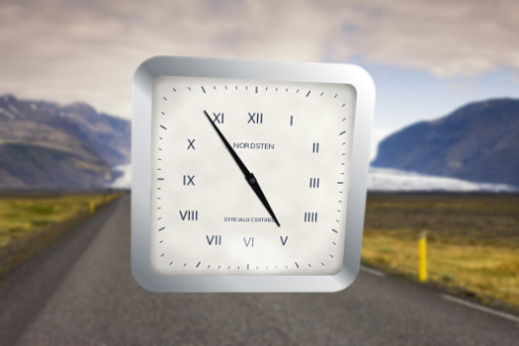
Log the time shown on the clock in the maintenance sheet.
4:54
